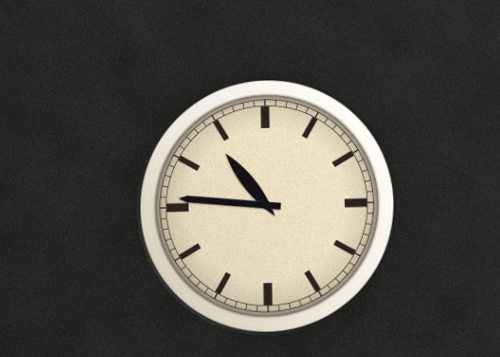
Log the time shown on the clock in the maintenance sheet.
10:46
